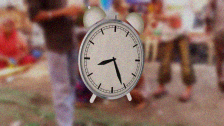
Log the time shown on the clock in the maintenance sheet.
8:26
